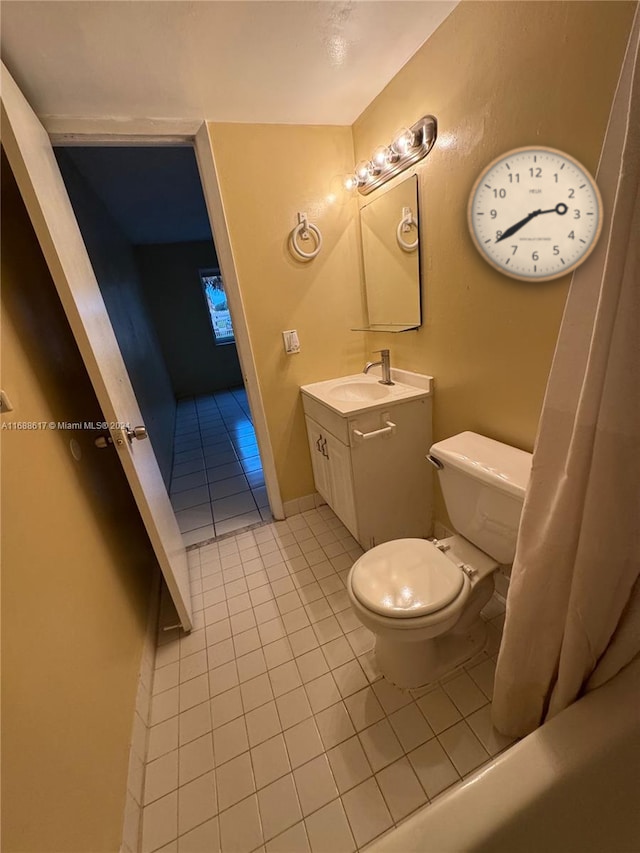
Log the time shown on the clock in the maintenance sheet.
2:39
